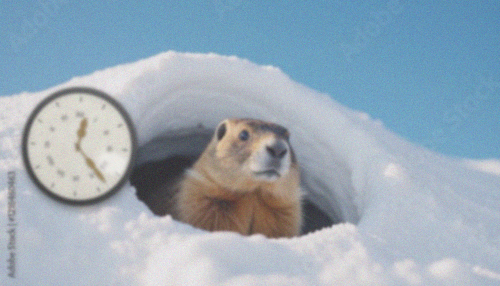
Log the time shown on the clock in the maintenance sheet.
12:23
